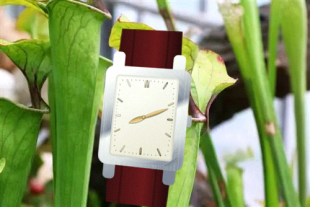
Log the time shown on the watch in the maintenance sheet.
8:11
